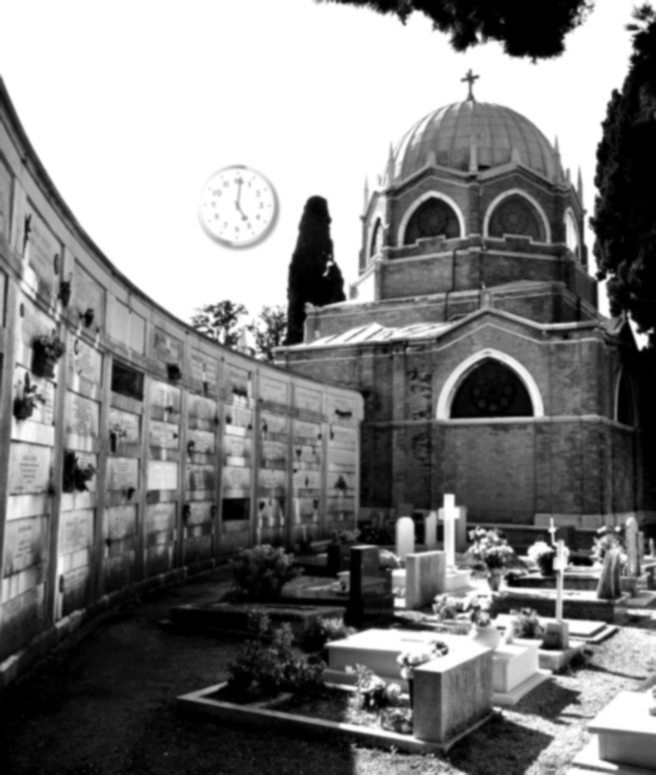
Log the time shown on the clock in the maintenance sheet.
5:01
